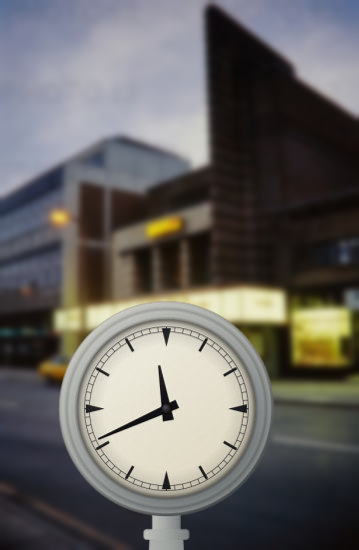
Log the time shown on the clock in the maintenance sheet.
11:41
